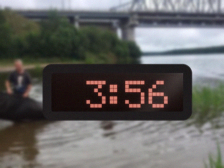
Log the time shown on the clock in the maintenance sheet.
3:56
